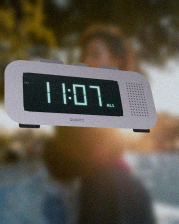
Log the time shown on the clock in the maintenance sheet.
11:07
